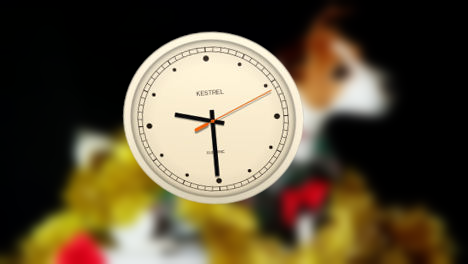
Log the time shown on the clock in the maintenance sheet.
9:30:11
